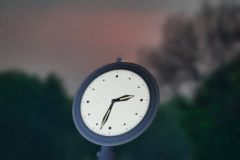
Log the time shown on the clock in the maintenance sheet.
2:33
